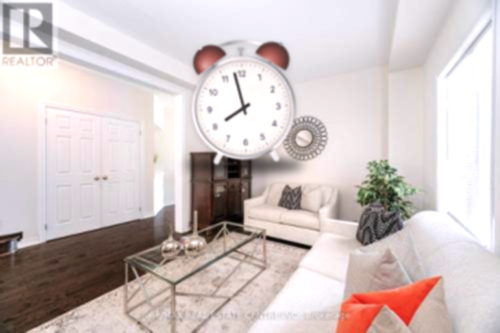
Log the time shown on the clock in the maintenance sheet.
7:58
